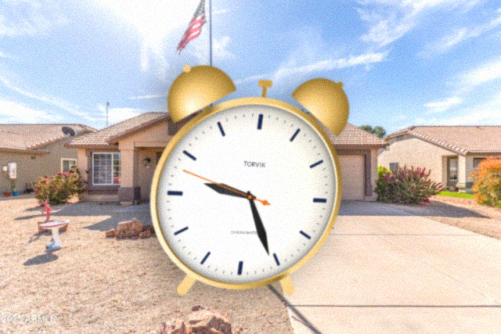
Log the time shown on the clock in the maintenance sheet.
9:25:48
